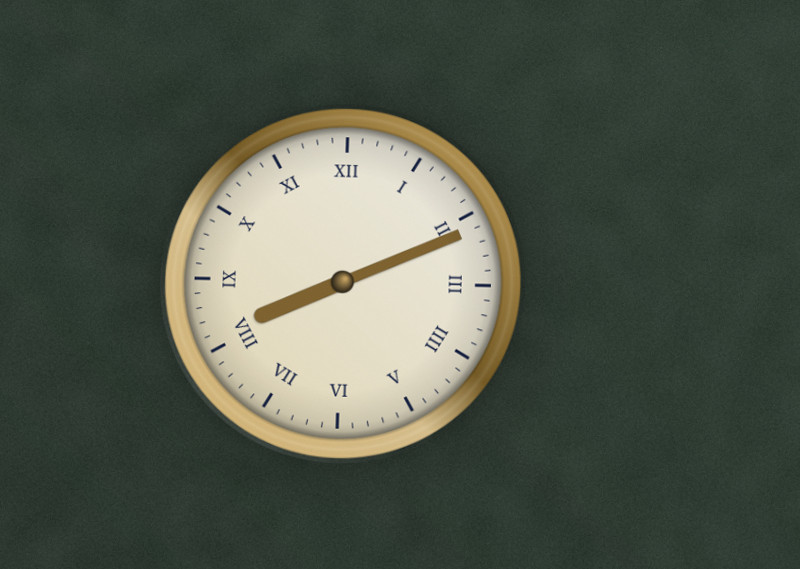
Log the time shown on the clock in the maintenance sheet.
8:11
